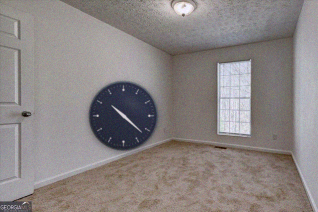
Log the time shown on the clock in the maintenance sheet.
10:22
